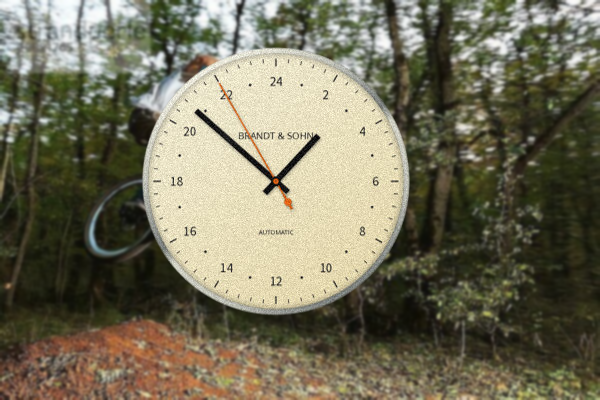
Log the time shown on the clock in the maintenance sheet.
2:51:55
